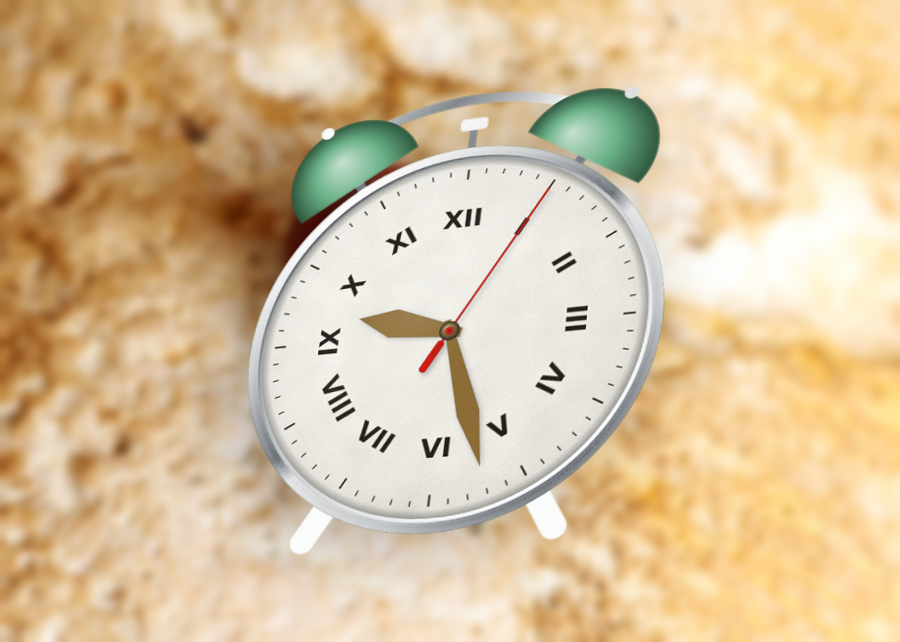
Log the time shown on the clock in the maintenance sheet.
9:27:05
